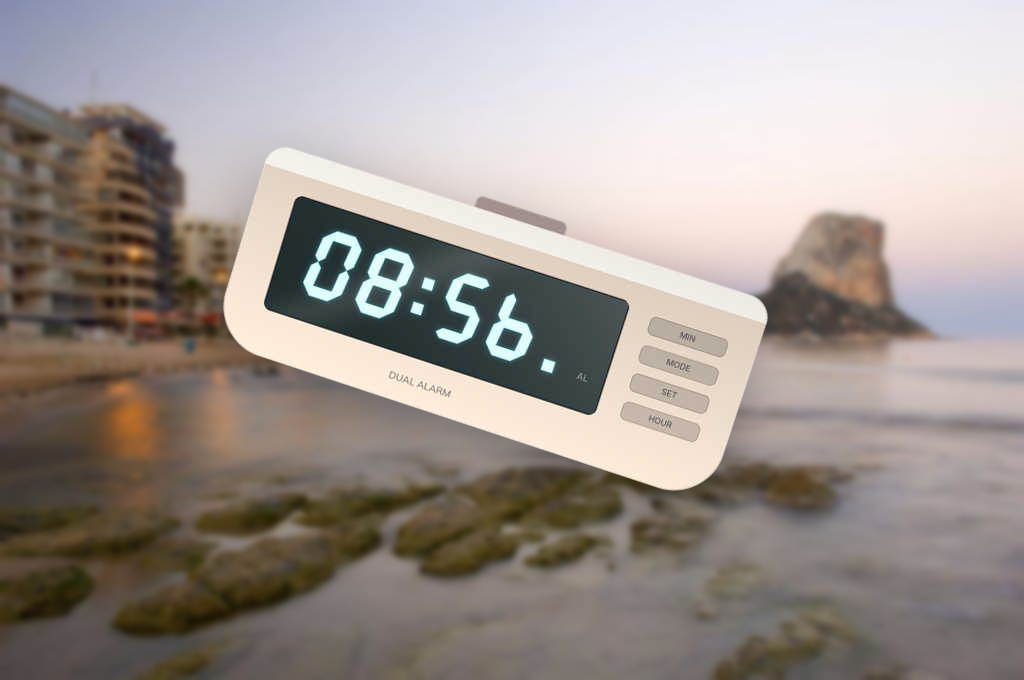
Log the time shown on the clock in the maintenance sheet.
8:56
